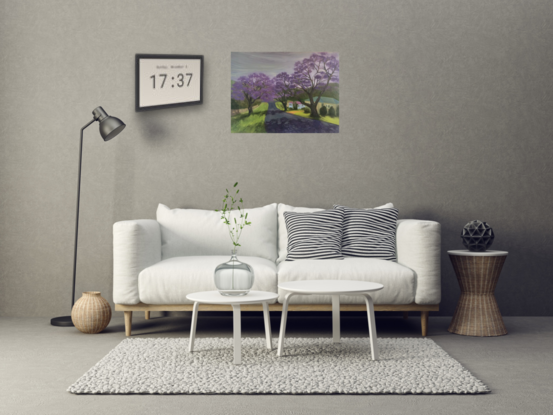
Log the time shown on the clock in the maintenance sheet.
17:37
